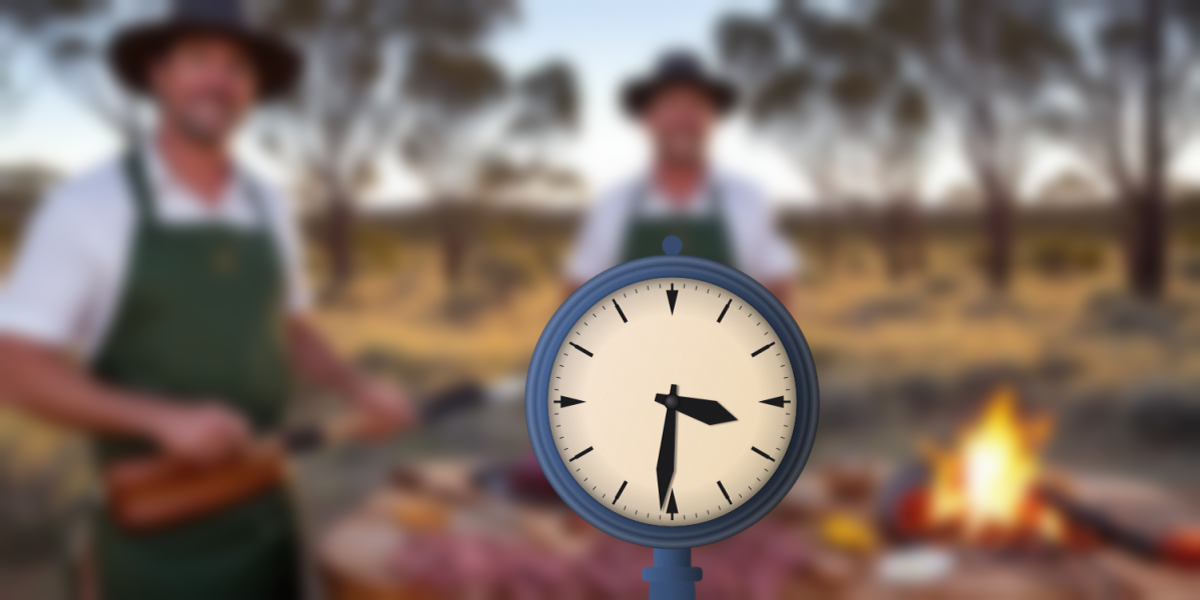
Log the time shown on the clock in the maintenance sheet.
3:31
